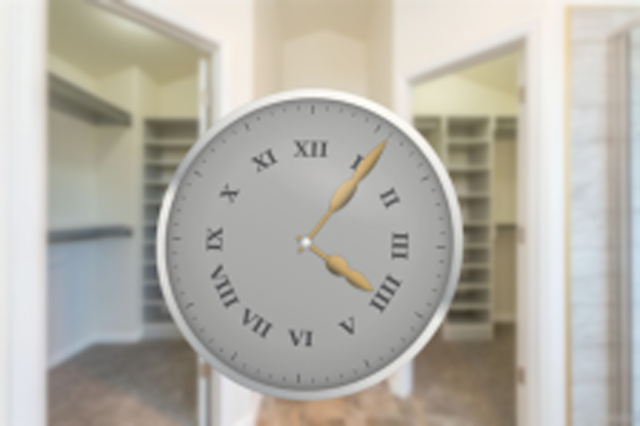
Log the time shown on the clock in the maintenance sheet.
4:06
